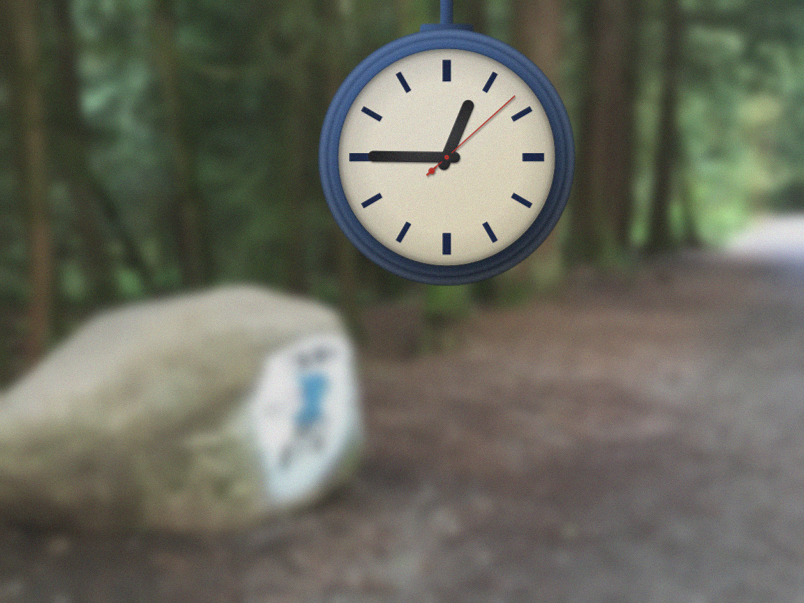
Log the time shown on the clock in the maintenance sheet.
12:45:08
